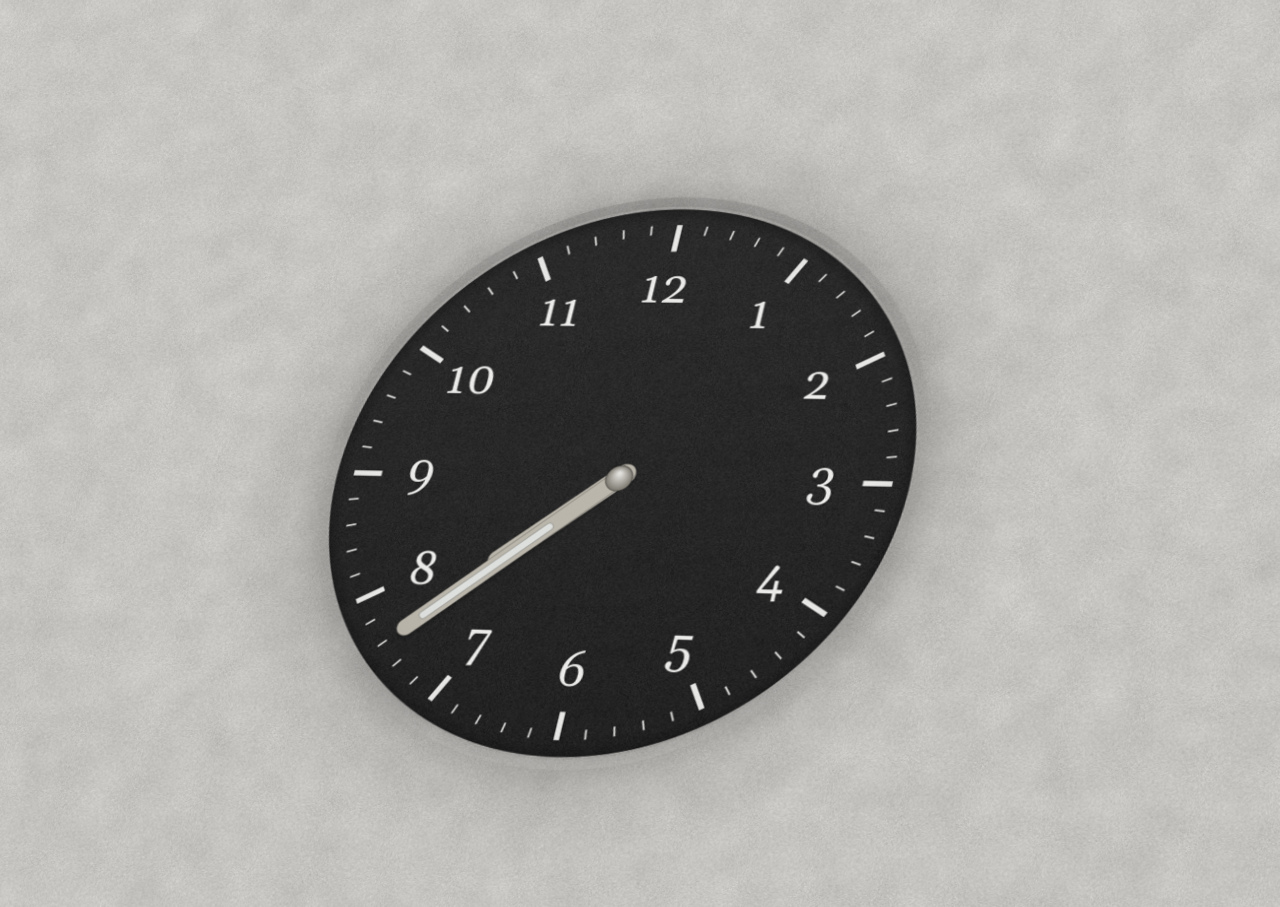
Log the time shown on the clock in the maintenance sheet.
7:38
